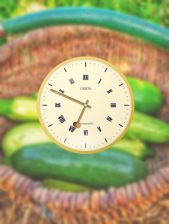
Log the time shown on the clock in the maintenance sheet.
6:49
